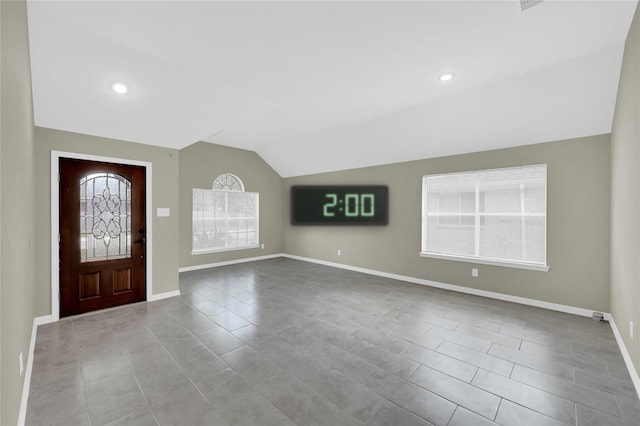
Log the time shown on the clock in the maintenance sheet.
2:00
